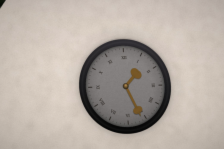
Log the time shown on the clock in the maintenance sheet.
1:26
